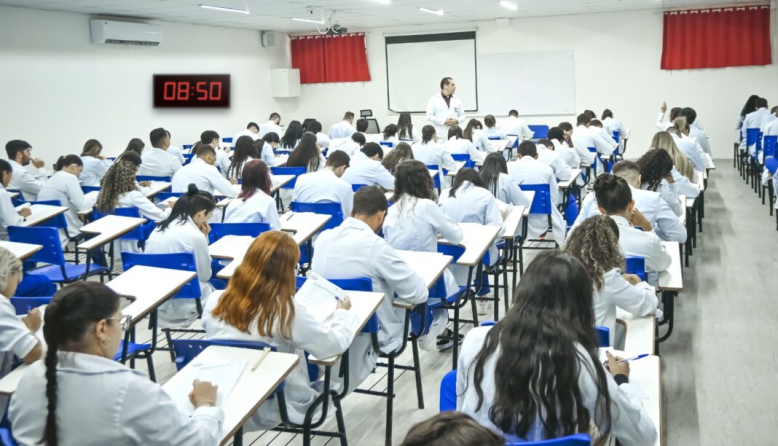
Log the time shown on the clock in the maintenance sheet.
8:50
